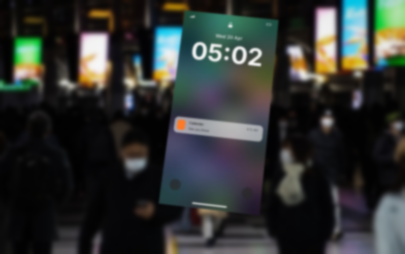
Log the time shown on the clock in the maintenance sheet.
5:02
